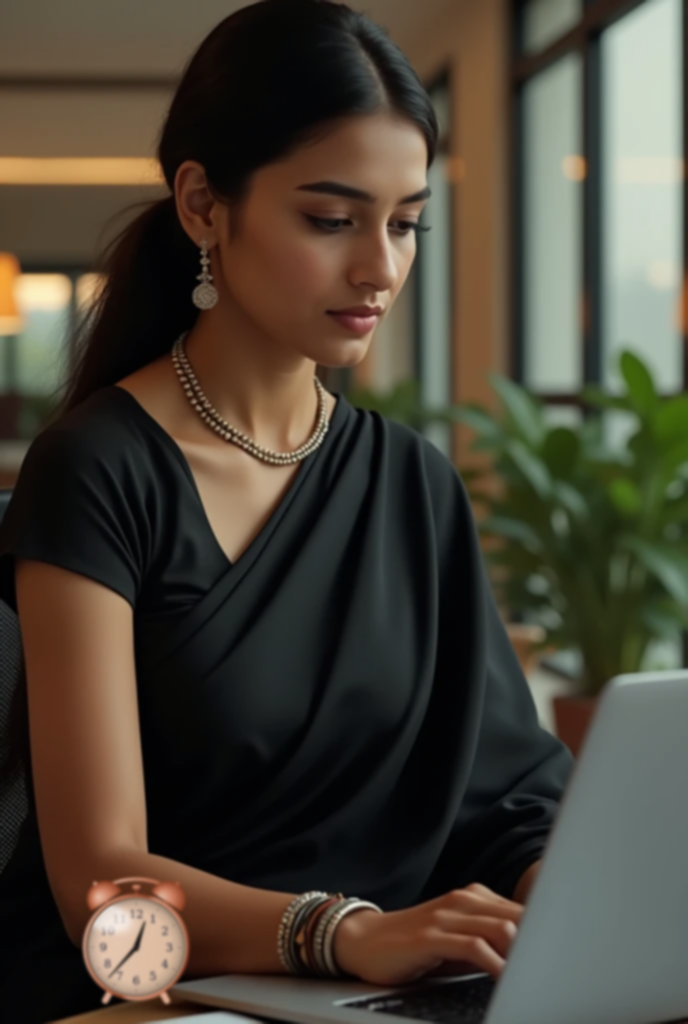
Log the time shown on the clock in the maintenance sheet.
12:37
